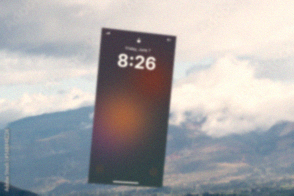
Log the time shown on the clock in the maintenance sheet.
8:26
